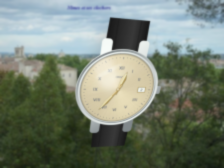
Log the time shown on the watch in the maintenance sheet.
12:36
